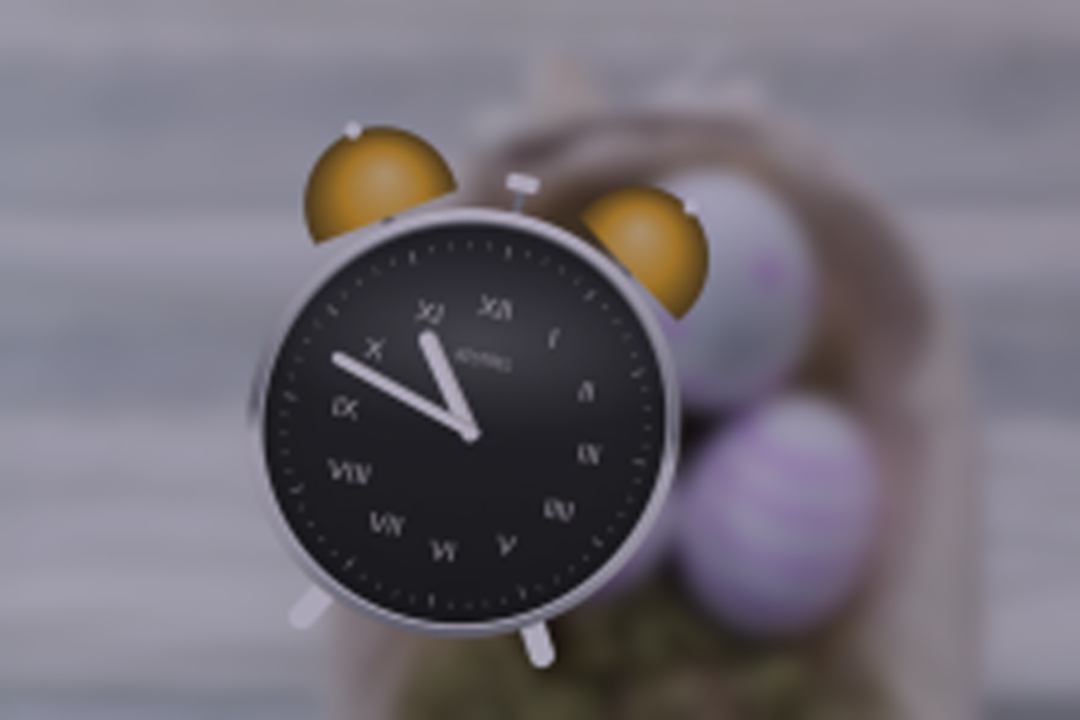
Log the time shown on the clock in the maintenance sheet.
10:48
